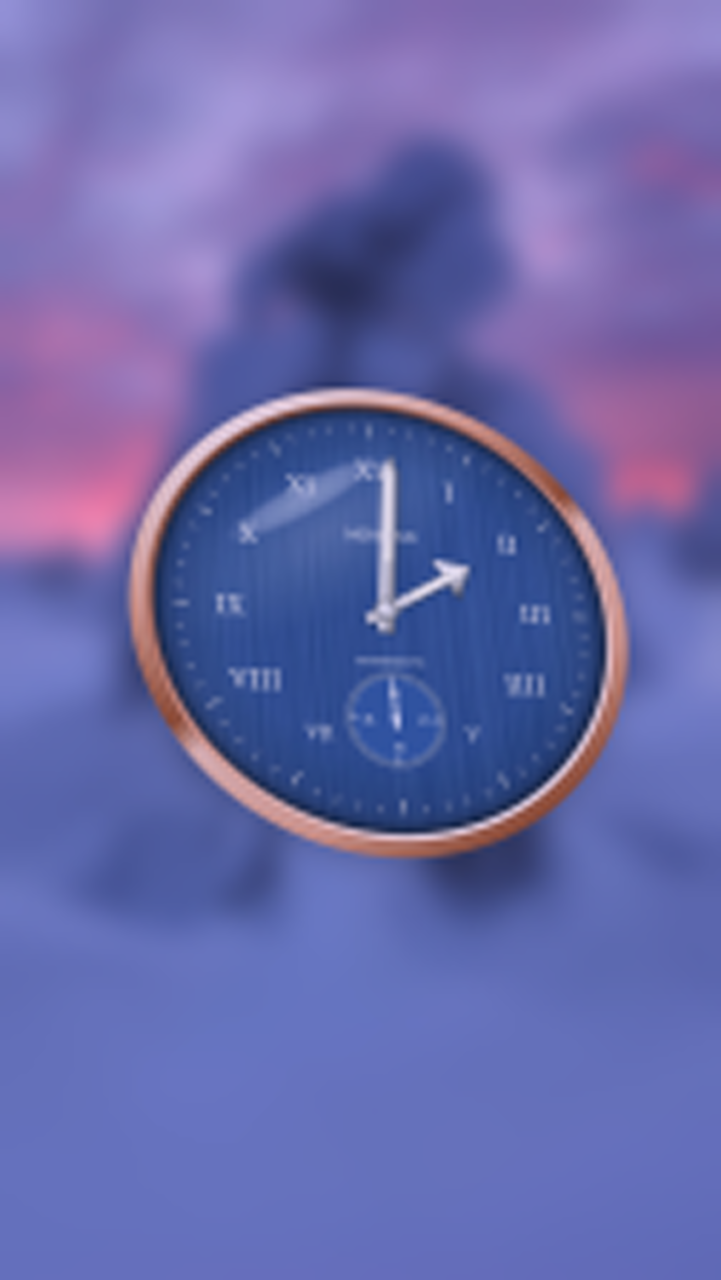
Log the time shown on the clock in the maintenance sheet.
2:01
